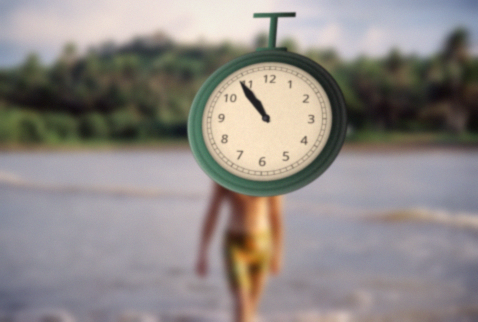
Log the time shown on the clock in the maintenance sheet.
10:54
